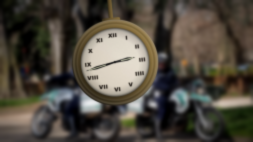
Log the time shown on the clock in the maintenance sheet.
2:43
